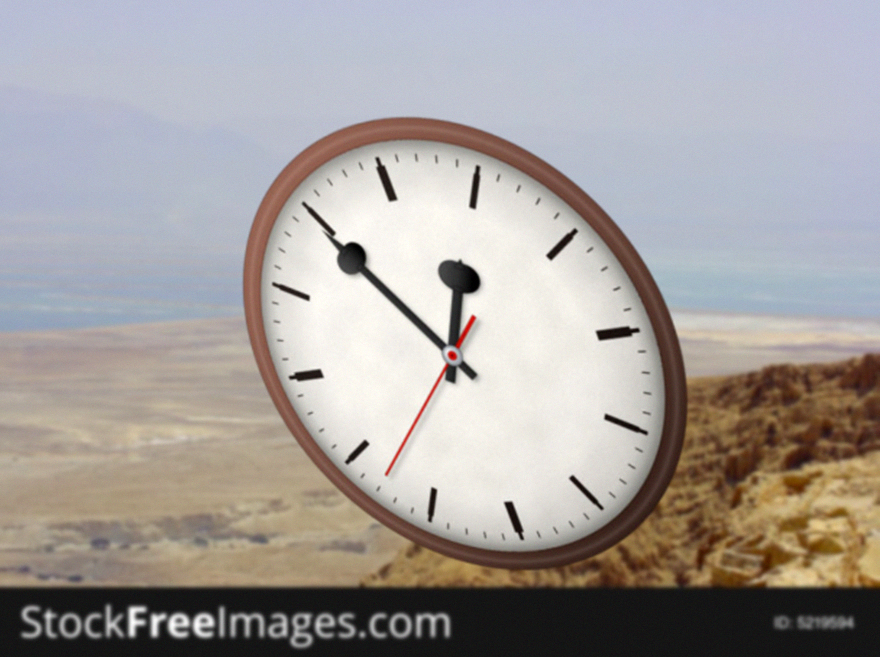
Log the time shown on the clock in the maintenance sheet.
12:54:38
